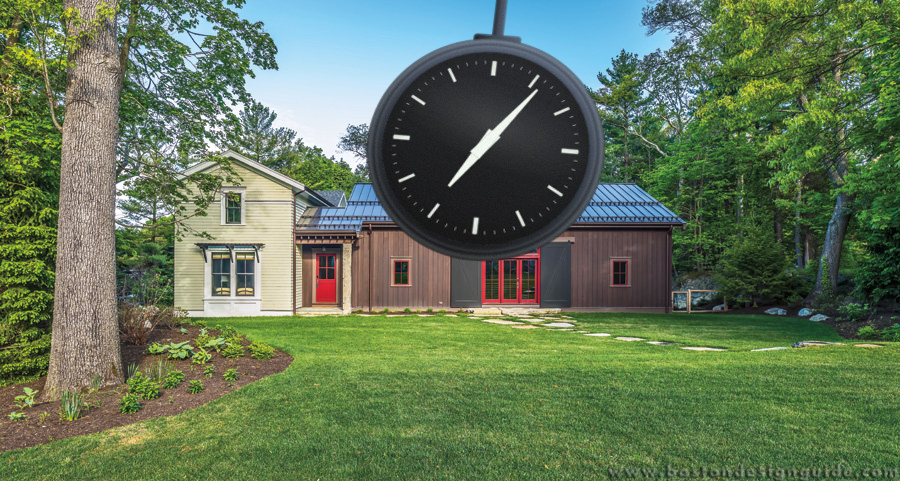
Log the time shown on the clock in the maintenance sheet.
7:06
